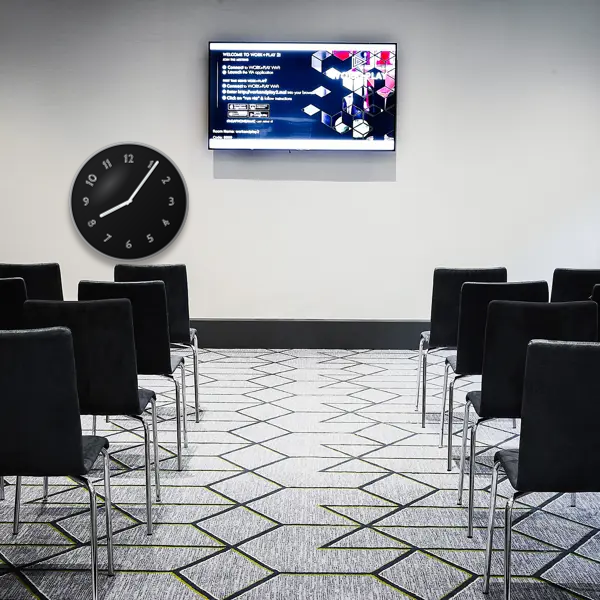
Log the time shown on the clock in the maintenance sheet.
8:06
